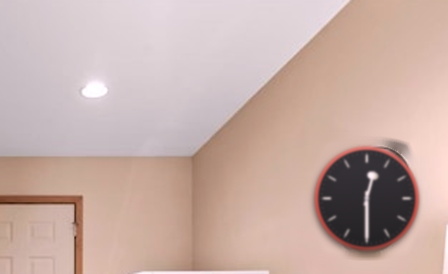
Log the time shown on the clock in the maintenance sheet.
12:30
